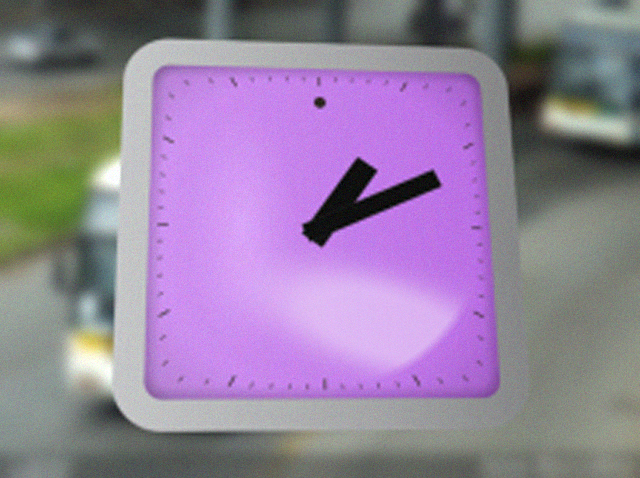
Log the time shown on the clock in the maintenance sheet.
1:11
